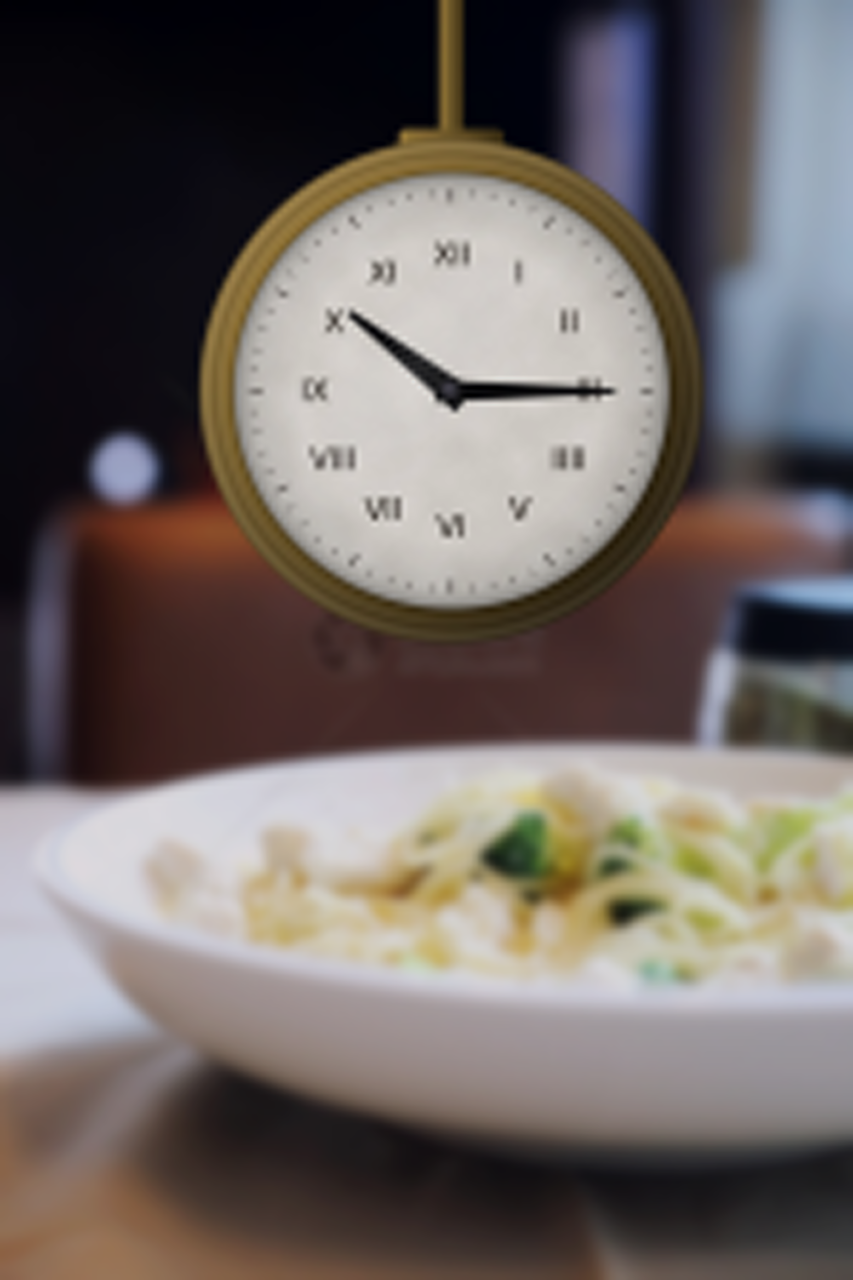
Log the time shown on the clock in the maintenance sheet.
10:15
